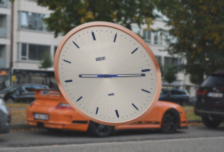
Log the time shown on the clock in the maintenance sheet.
9:16
